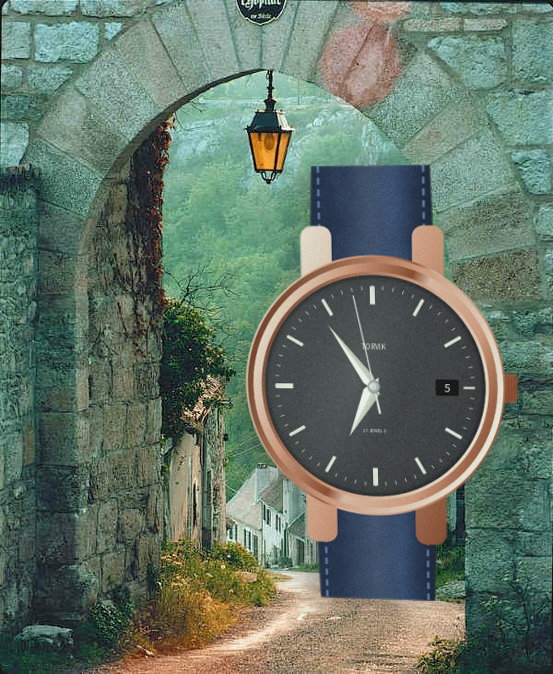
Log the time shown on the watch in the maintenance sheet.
6:53:58
